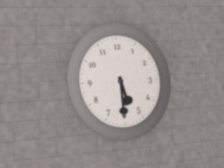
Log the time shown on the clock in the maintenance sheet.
5:30
